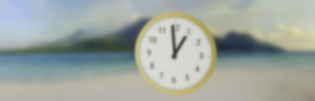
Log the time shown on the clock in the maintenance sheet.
12:59
